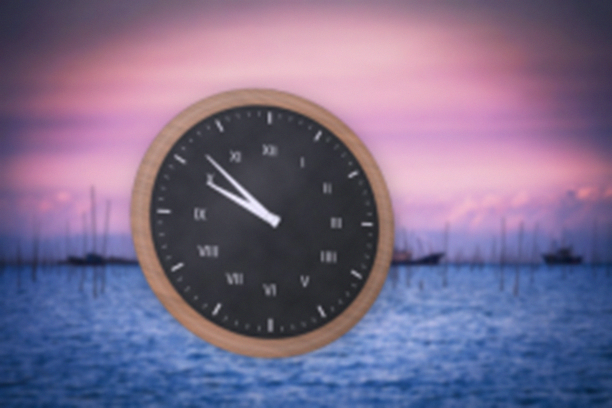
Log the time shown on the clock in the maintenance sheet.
9:52
